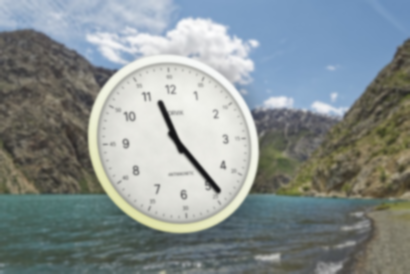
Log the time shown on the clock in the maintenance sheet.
11:24
